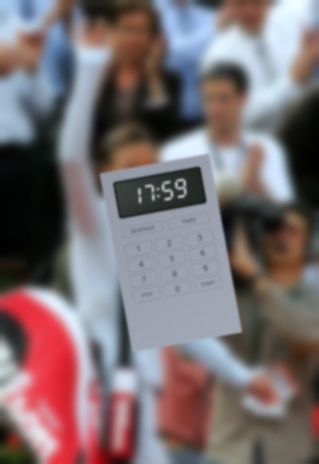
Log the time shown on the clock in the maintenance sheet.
17:59
